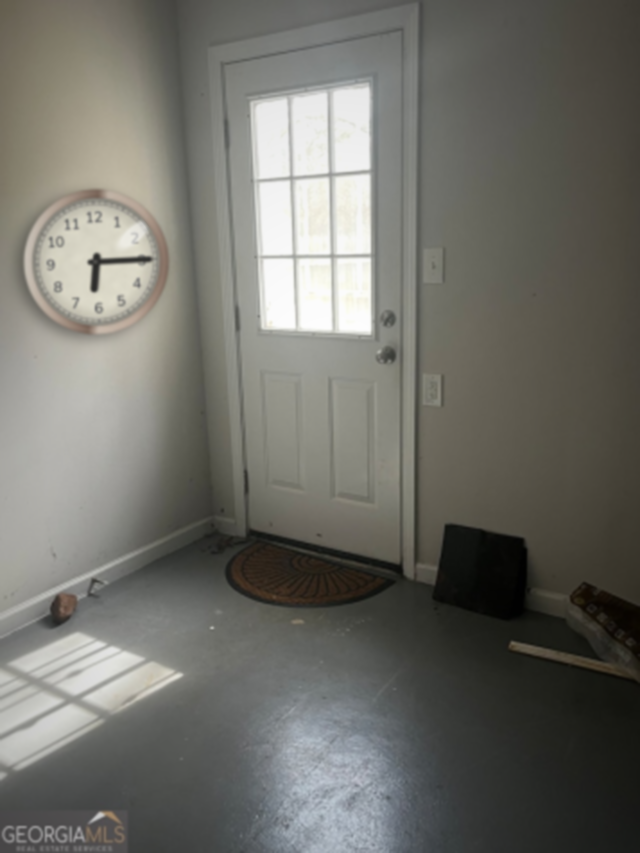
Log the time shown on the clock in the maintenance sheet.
6:15
